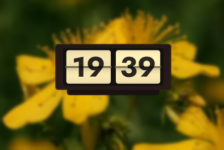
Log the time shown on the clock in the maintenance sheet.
19:39
